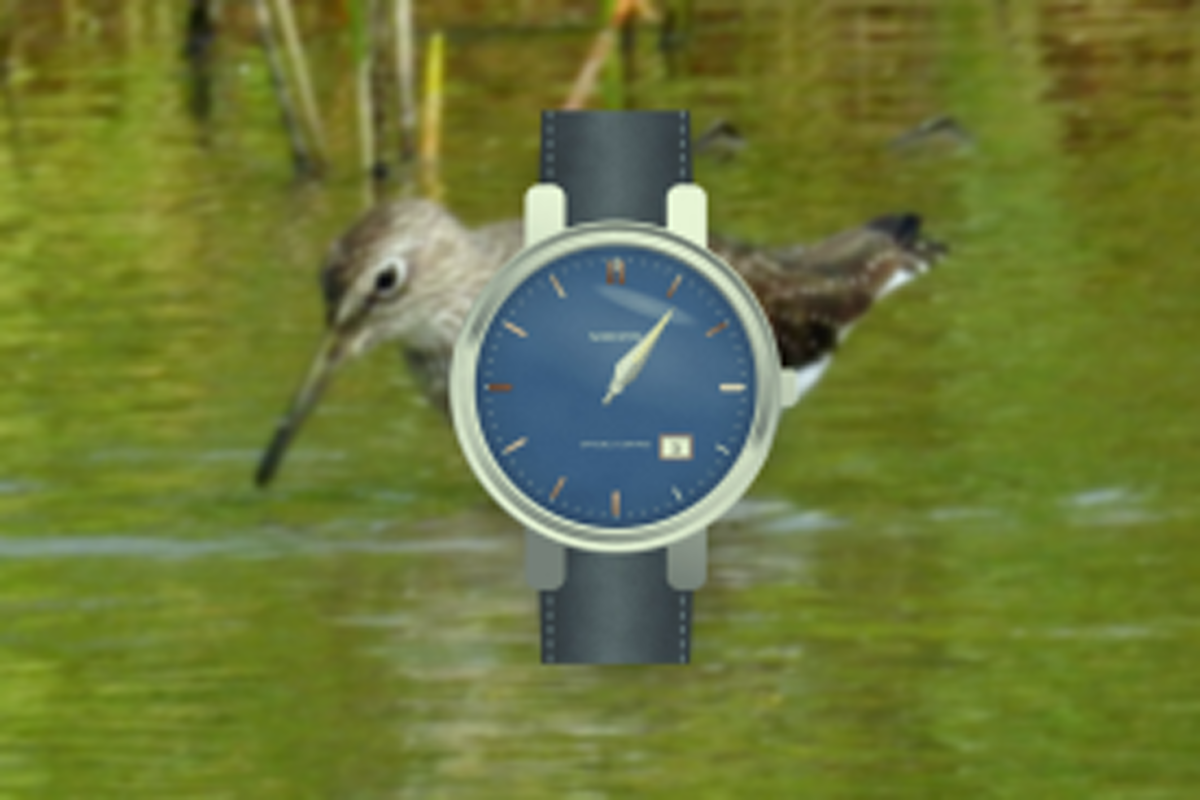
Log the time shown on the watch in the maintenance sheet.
1:06
